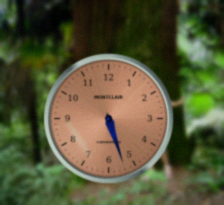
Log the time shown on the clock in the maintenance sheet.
5:27
